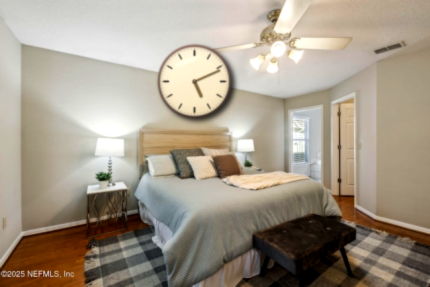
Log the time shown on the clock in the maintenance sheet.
5:11
